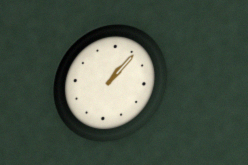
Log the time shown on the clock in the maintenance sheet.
1:06
